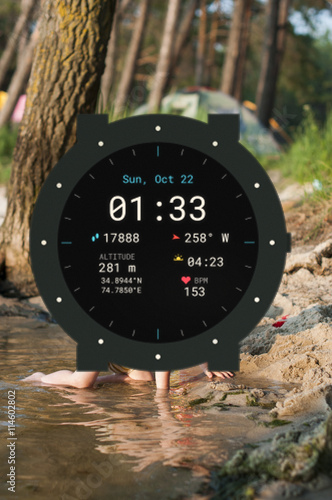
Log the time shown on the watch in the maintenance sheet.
1:33
